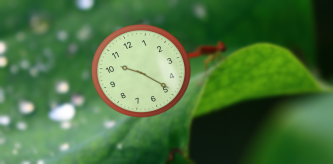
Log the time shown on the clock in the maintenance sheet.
10:24
